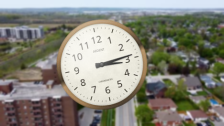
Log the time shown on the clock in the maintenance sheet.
3:14
